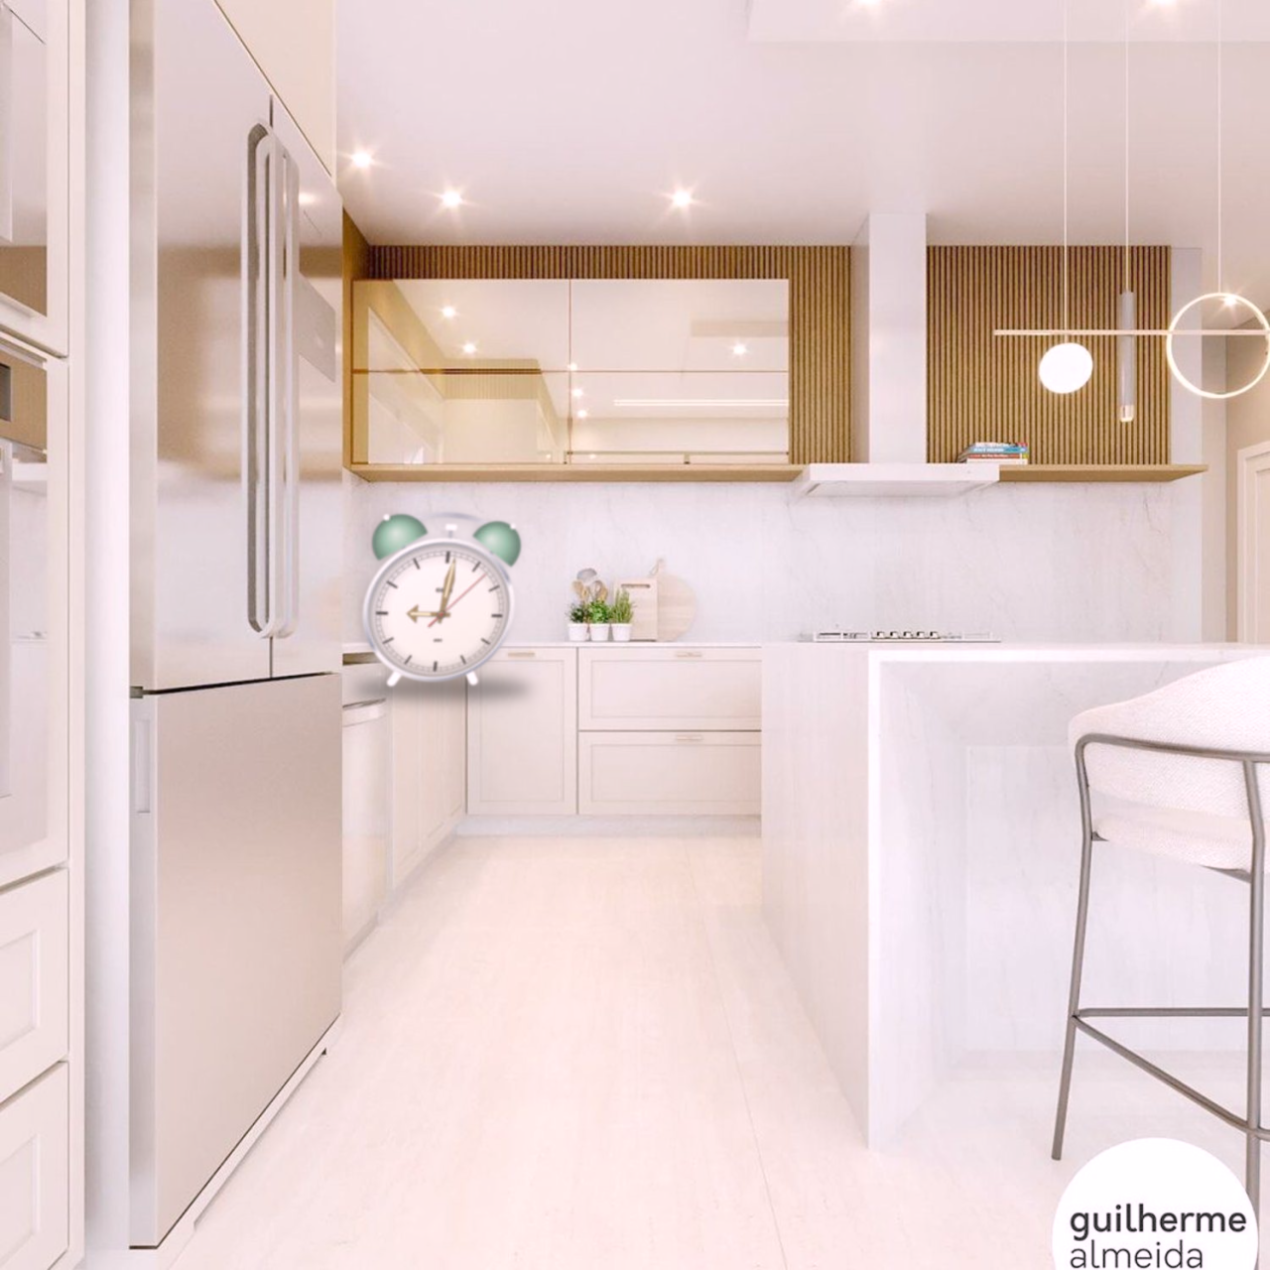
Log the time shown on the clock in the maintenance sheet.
9:01:07
